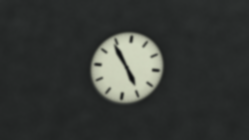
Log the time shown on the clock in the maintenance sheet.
4:54
